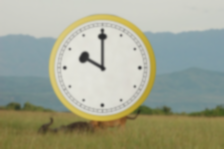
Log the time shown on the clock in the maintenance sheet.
10:00
